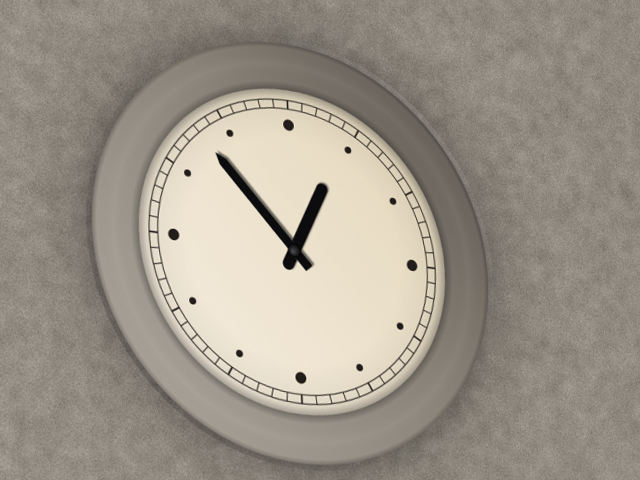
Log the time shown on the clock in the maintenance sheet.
12:53
